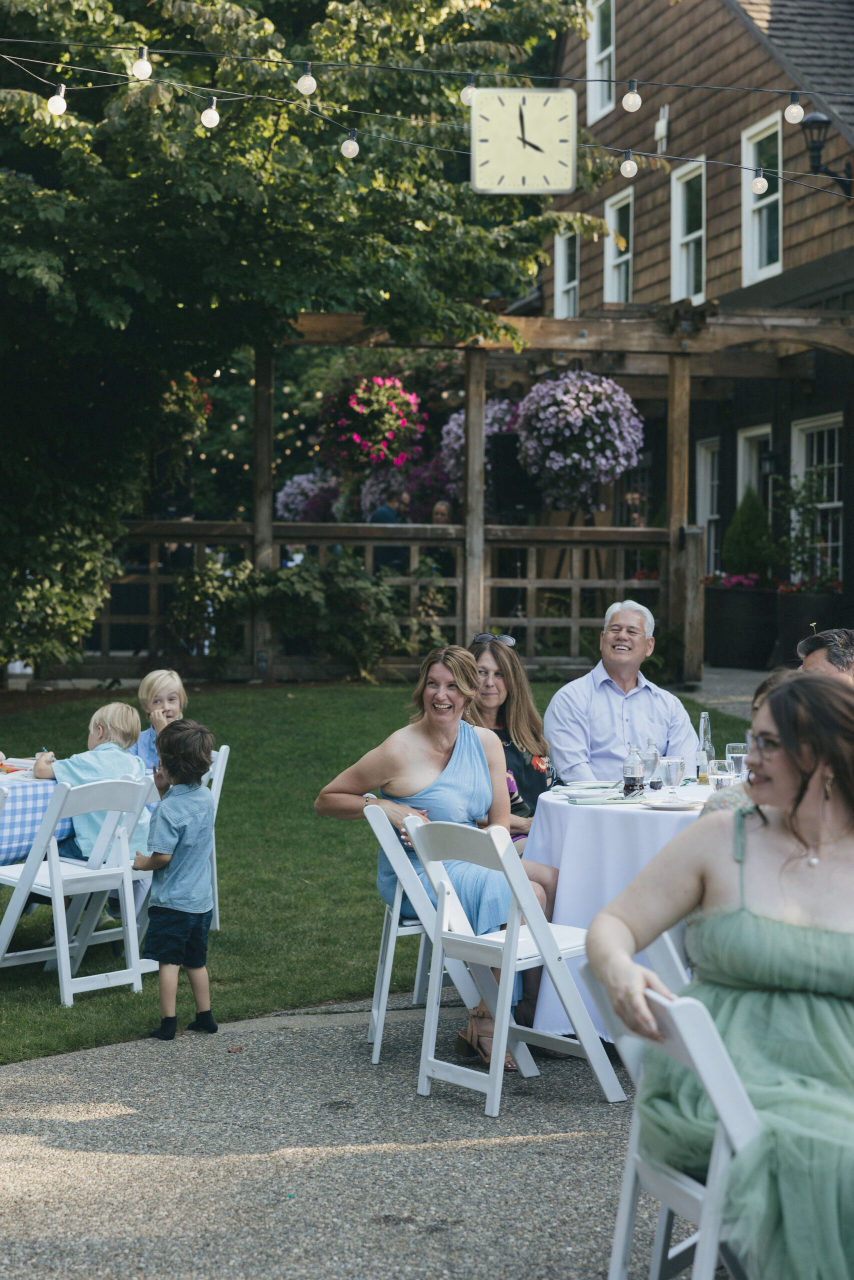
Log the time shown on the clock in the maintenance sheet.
3:59
